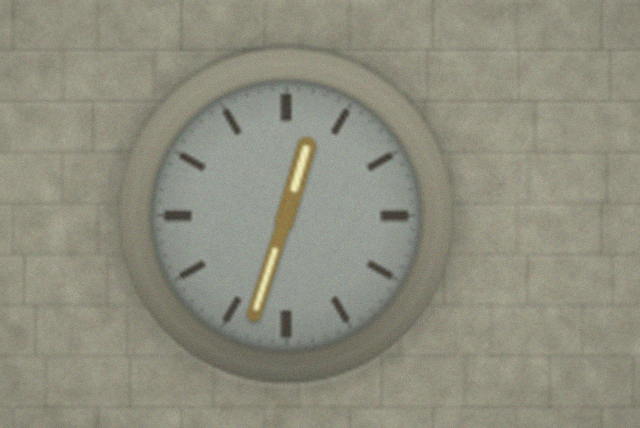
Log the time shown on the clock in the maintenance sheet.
12:33
